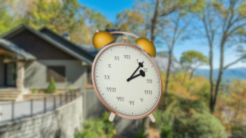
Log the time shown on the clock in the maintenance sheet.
2:07
